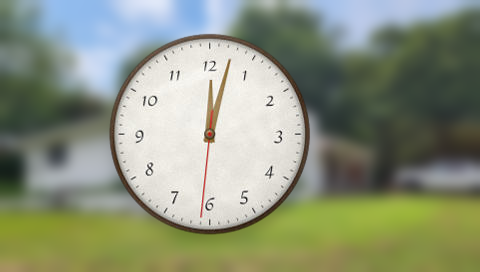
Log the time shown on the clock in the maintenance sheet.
12:02:31
